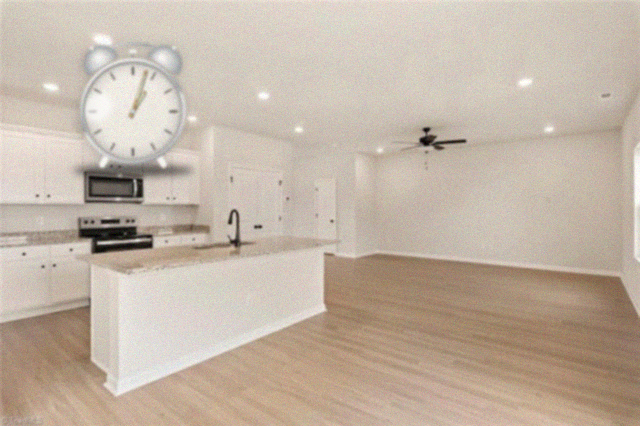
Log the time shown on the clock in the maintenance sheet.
1:03
